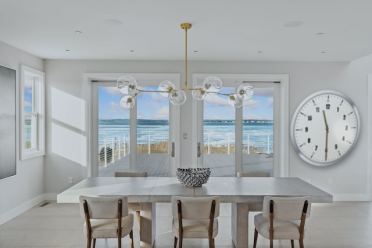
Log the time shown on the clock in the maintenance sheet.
11:30
